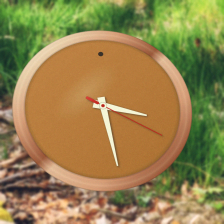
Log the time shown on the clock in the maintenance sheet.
3:28:20
